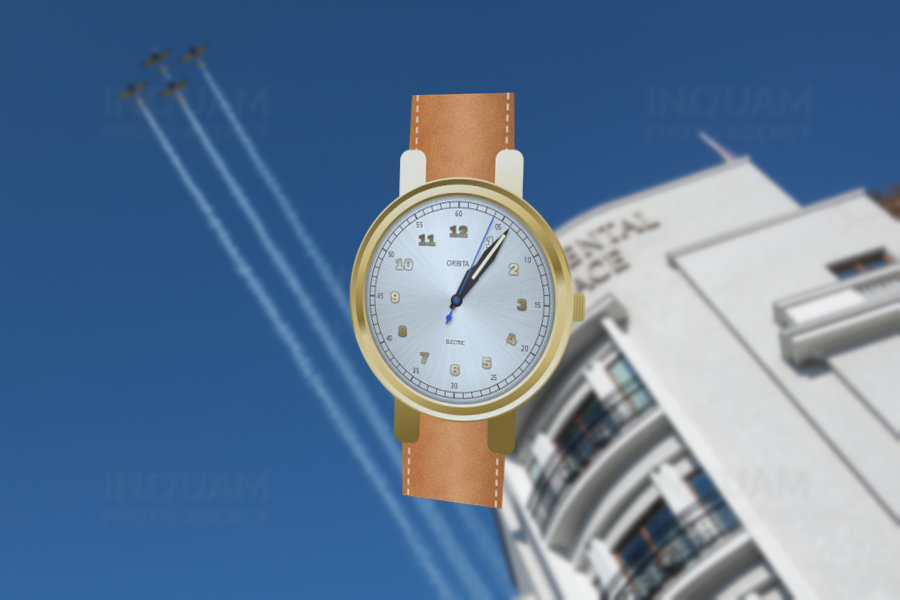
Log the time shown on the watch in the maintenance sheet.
1:06:04
